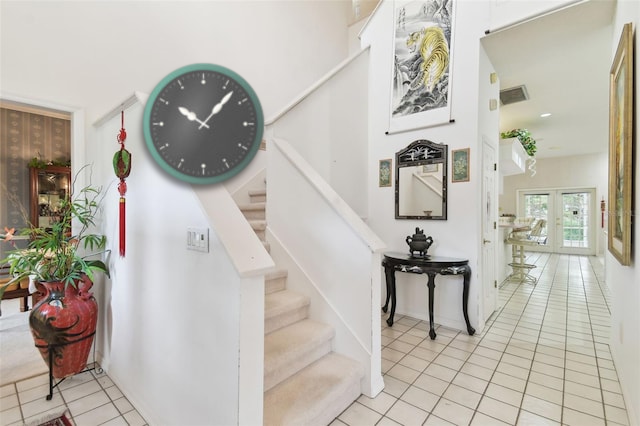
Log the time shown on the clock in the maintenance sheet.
10:07
